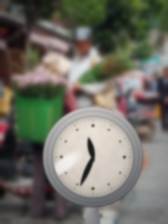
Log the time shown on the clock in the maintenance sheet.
11:34
